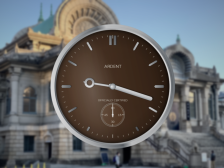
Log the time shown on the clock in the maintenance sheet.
9:18
